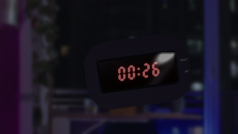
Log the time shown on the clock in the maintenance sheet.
0:26
